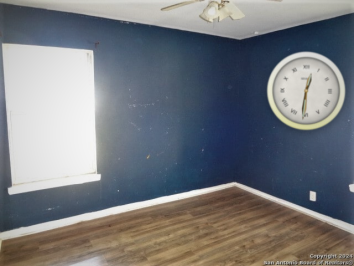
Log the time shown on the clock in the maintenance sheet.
12:31
